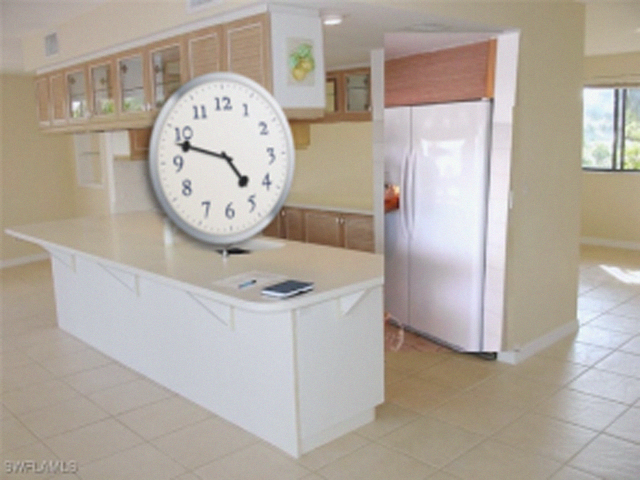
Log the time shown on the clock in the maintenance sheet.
4:48
